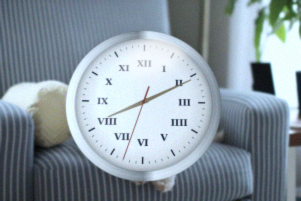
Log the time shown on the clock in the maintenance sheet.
8:10:33
